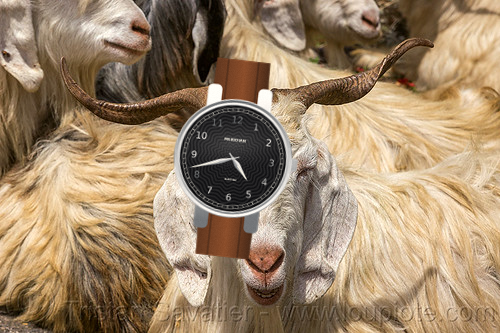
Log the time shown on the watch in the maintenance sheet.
4:42
